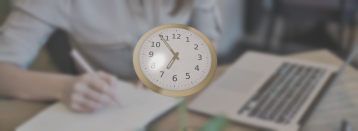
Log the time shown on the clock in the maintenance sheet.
6:54
